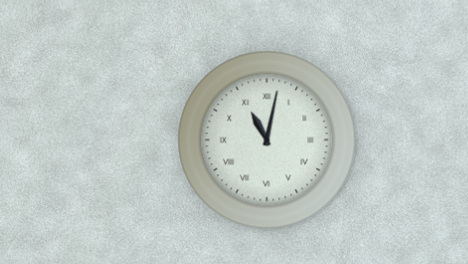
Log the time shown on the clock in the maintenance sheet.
11:02
